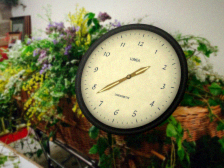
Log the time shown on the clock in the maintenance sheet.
1:38
